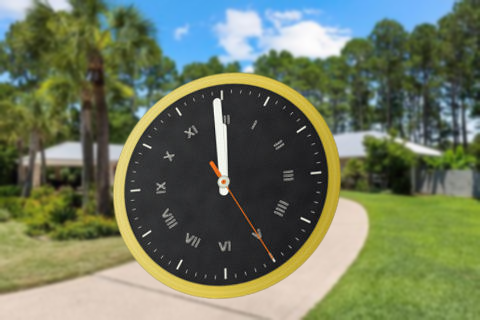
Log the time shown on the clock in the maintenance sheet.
11:59:25
